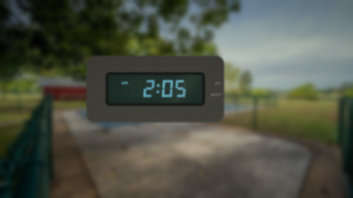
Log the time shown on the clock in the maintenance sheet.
2:05
